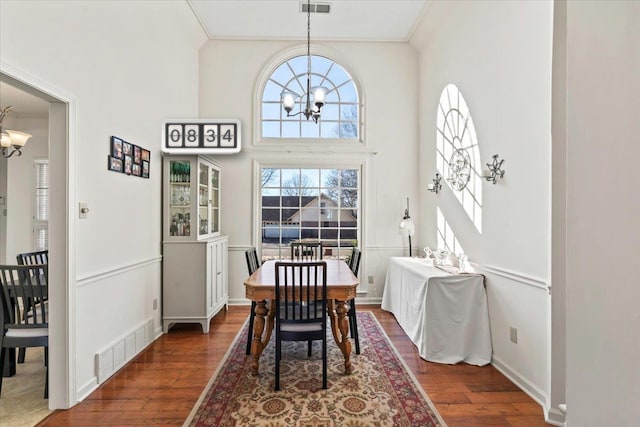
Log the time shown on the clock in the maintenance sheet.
8:34
